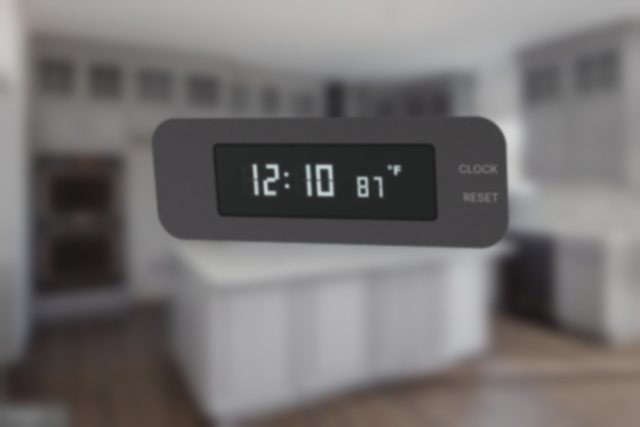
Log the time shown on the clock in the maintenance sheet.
12:10
